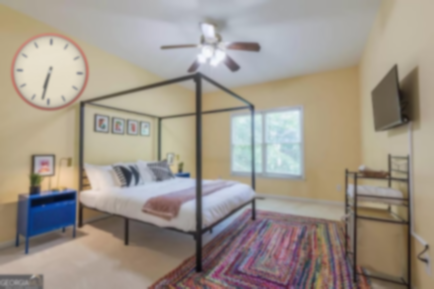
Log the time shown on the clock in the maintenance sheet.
6:32
